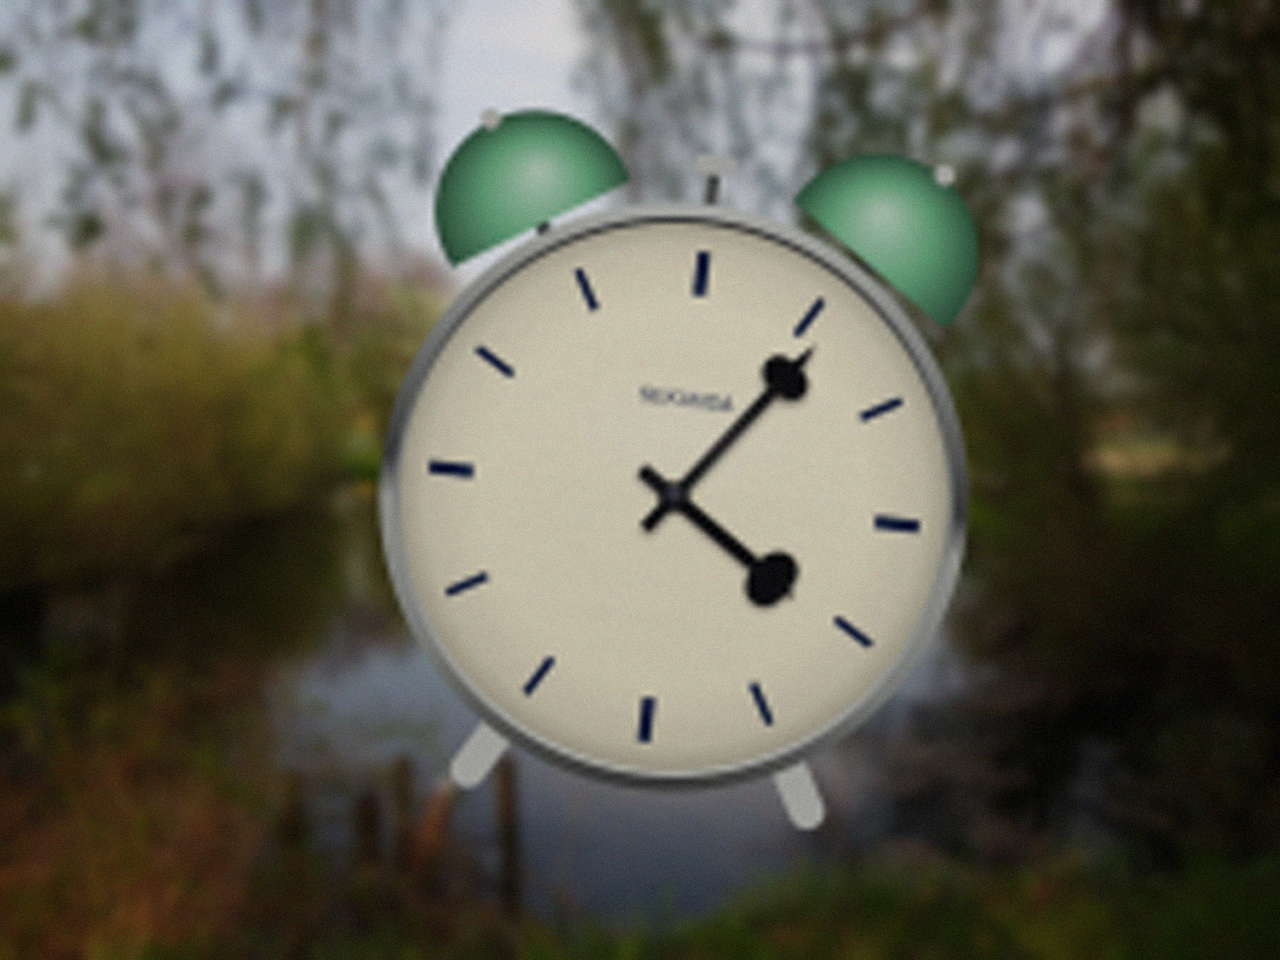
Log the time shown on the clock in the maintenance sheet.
4:06
